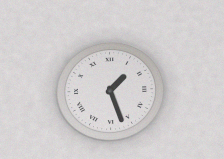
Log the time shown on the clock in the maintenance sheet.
1:27
